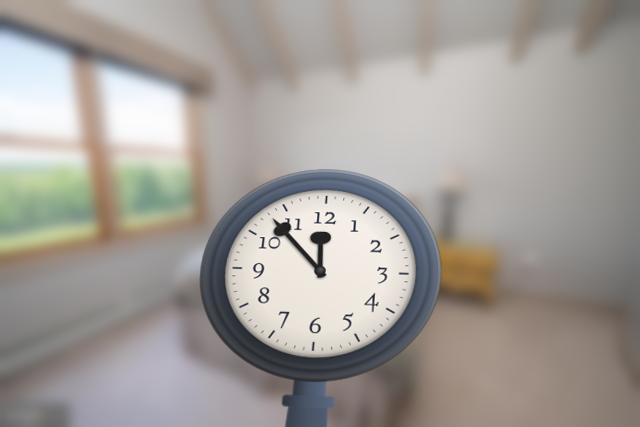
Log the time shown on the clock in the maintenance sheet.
11:53
